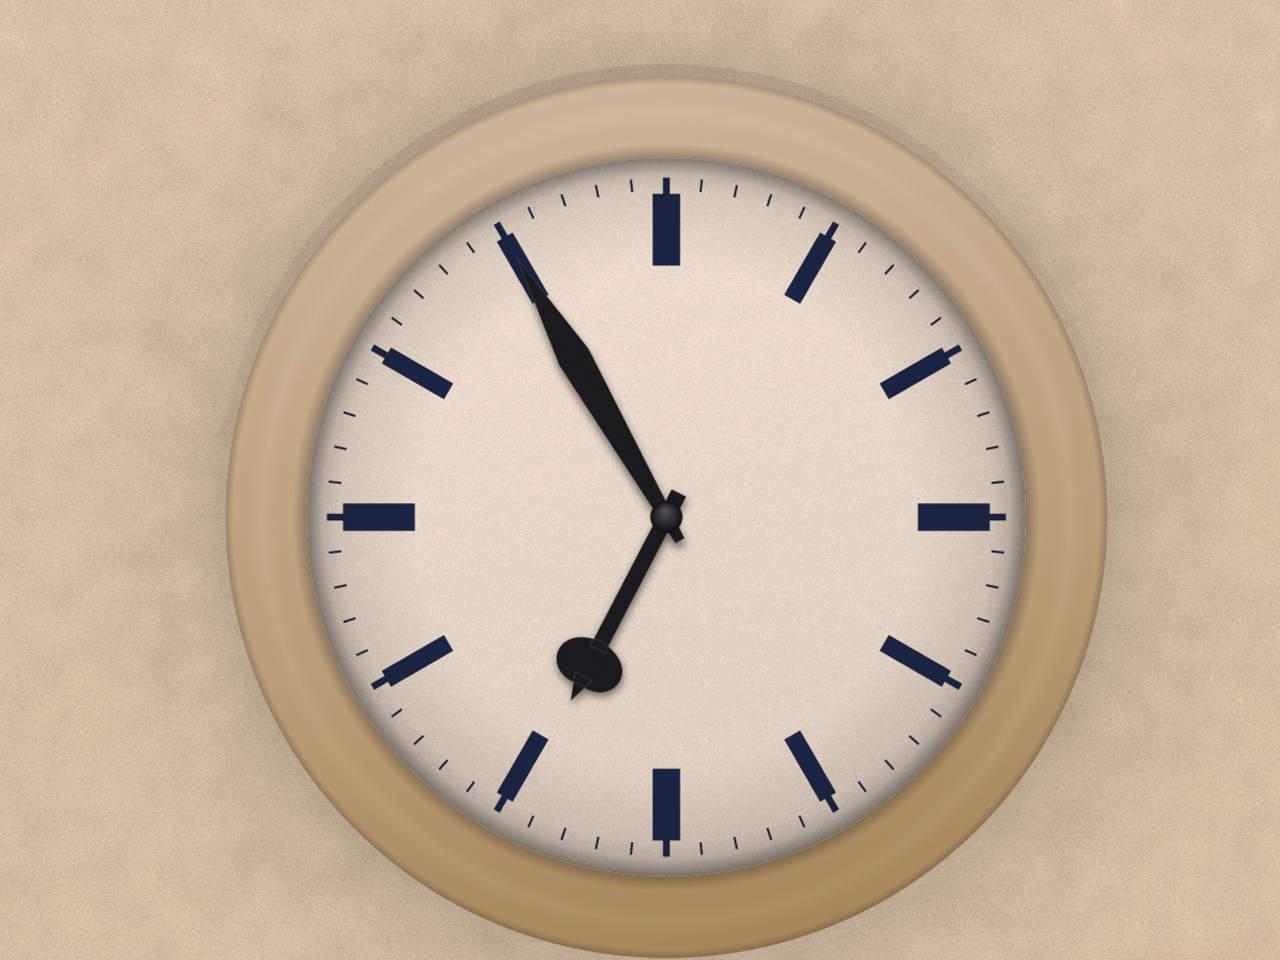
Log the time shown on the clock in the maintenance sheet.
6:55
